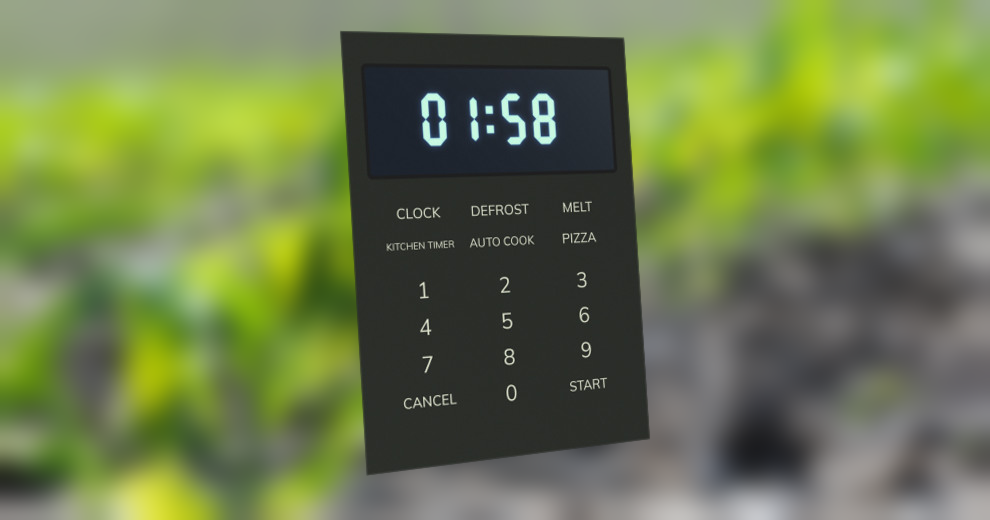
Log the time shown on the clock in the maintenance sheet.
1:58
